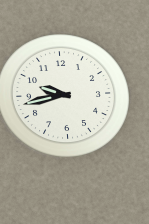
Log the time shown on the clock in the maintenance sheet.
9:43
